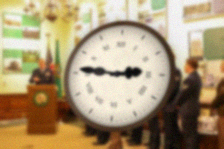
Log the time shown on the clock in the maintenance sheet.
2:46
